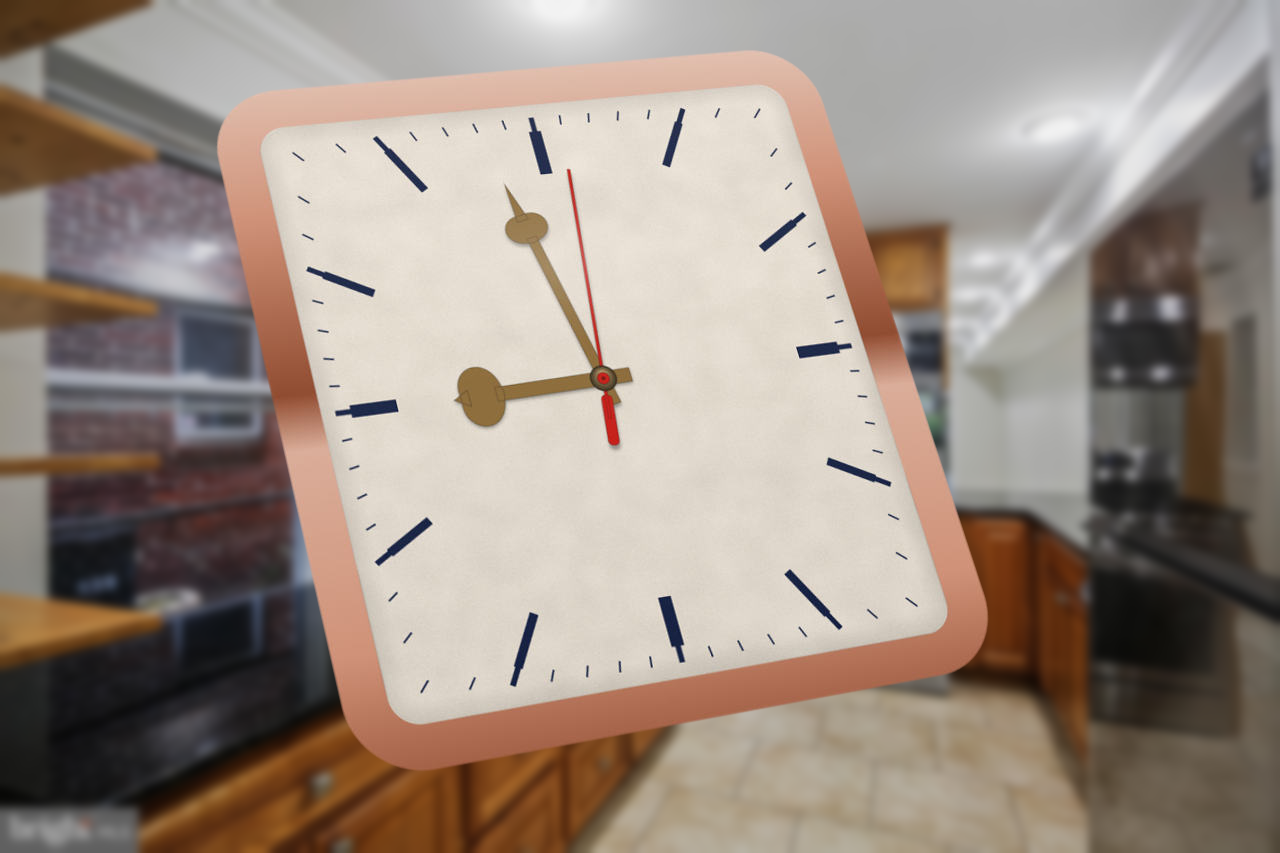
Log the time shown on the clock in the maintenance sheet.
8:58:01
